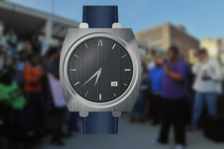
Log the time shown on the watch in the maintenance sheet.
6:38
